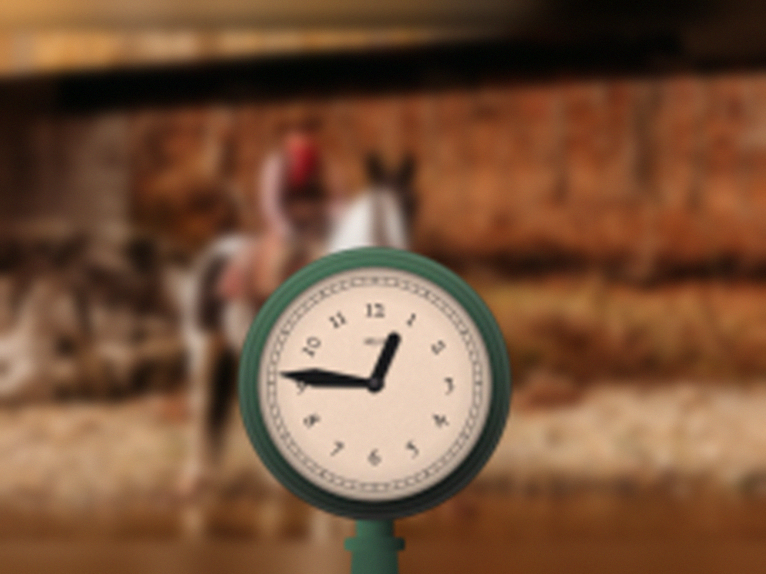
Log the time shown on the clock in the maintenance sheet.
12:46
